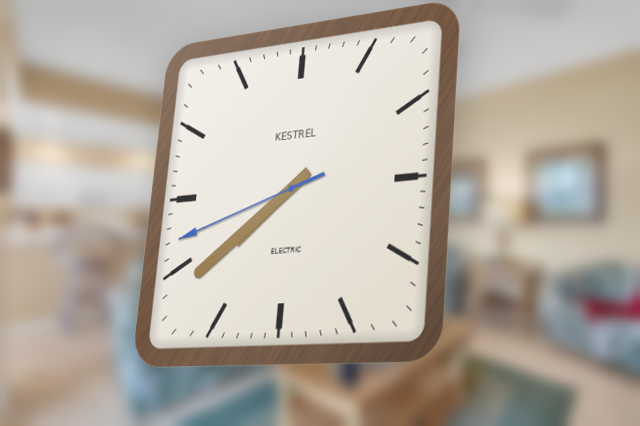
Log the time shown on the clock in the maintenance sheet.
7:38:42
